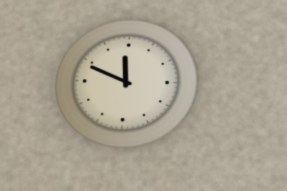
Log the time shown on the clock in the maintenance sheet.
11:49
